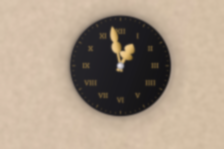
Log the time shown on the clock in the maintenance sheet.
12:58
